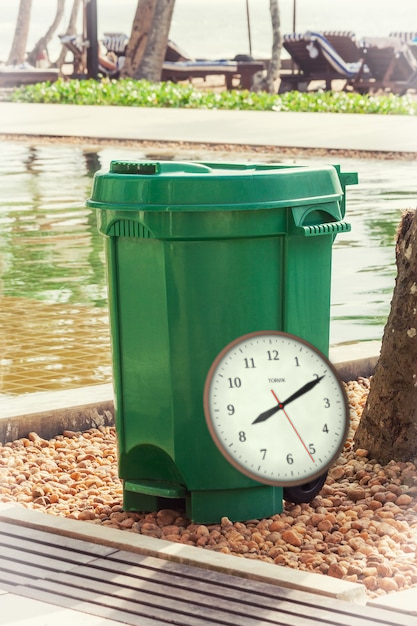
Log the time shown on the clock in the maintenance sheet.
8:10:26
